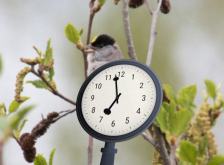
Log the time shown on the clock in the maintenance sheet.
6:58
